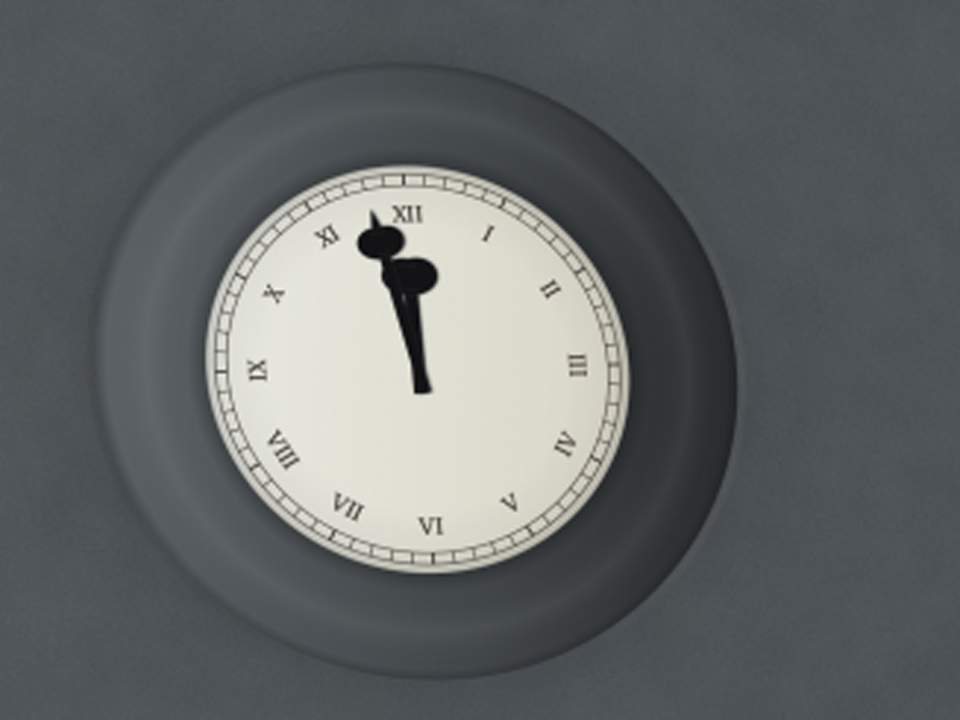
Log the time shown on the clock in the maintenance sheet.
11:58
